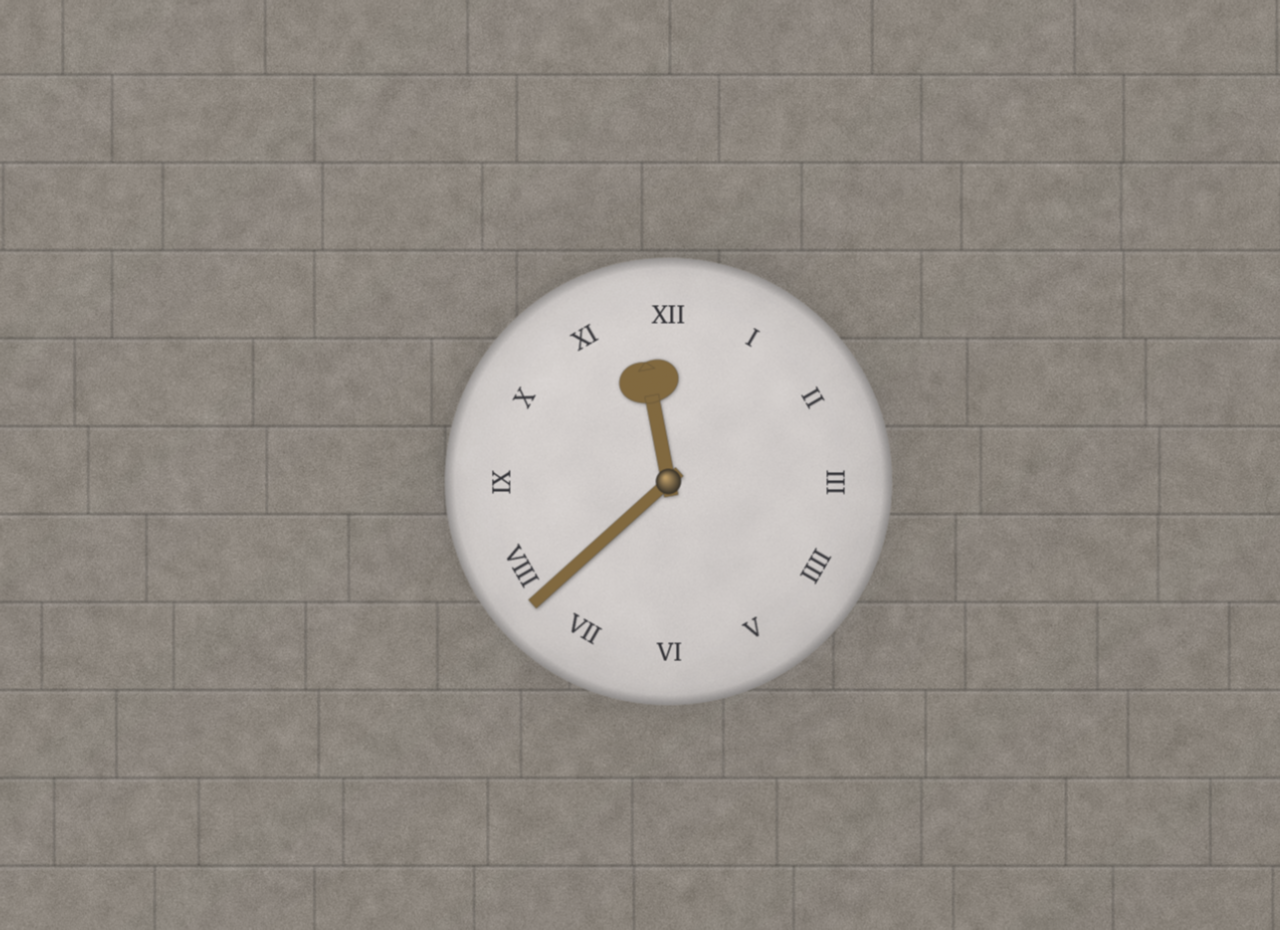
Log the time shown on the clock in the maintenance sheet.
11:38
